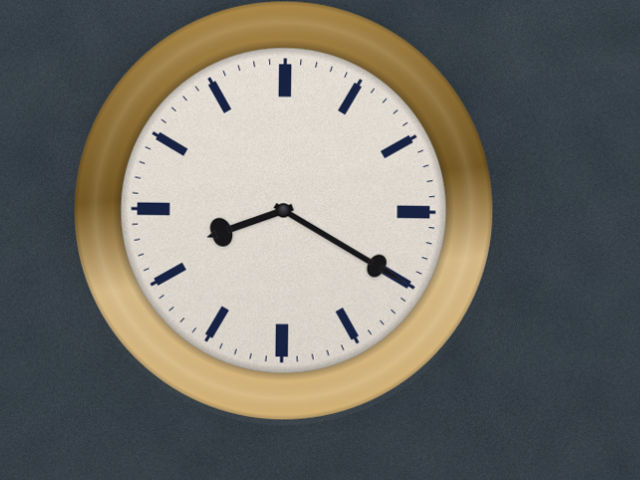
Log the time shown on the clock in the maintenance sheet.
8:20
